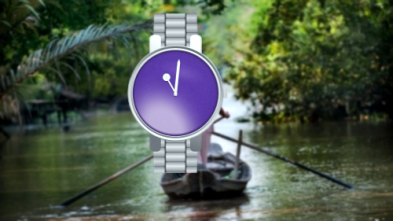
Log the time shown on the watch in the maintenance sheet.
11:01
